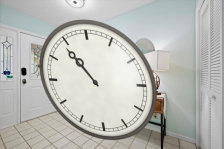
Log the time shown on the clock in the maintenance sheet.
10:54
